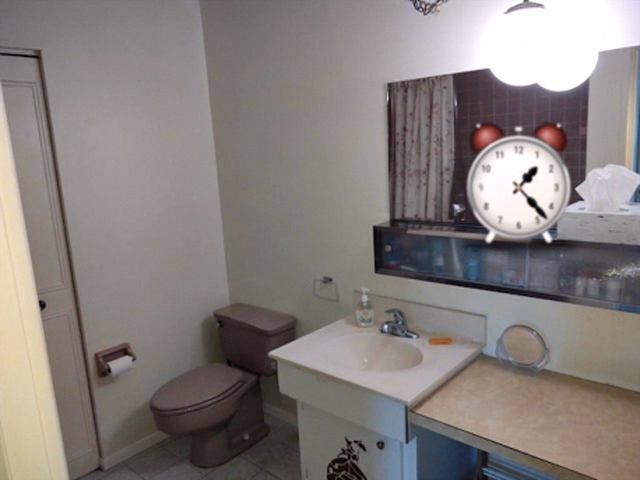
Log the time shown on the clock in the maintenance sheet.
1:23
